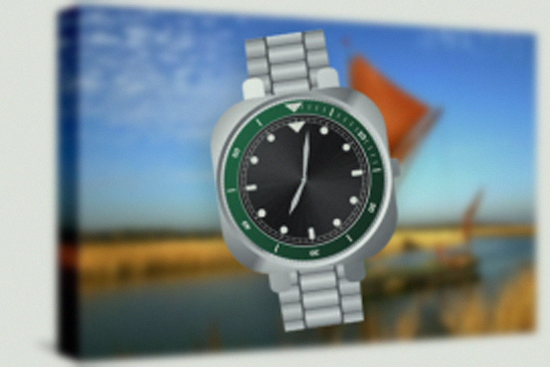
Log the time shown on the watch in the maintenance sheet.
7:02
